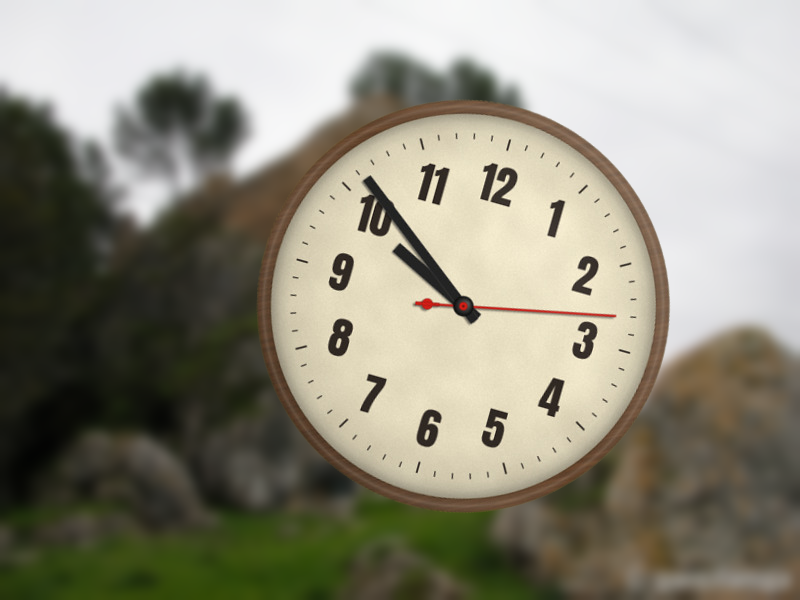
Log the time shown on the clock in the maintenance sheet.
9:51:13
